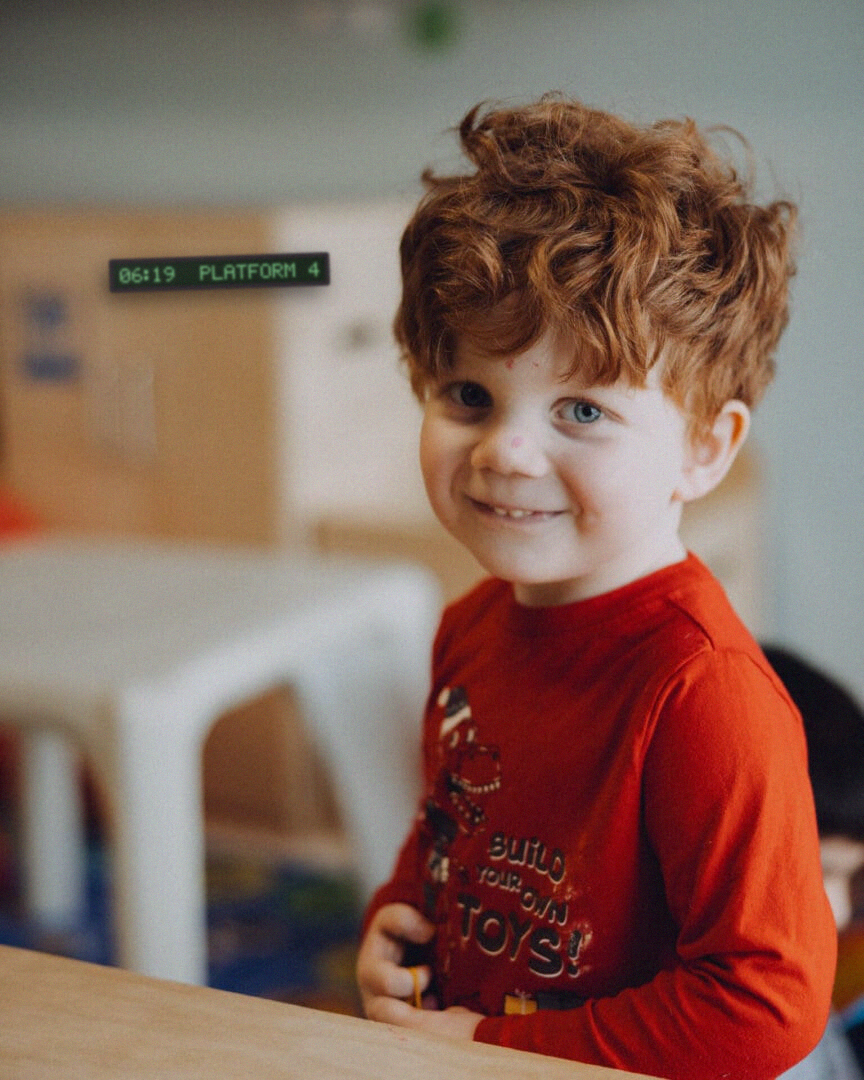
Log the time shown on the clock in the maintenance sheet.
6:19
